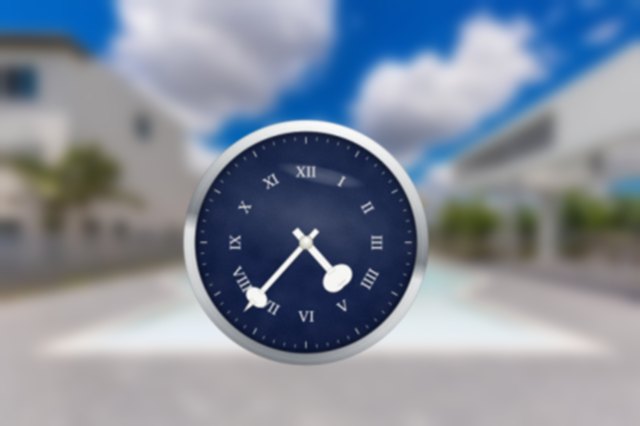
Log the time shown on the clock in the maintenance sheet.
4:37
